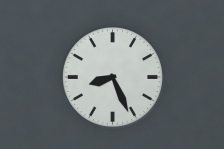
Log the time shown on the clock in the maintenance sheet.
8:26
